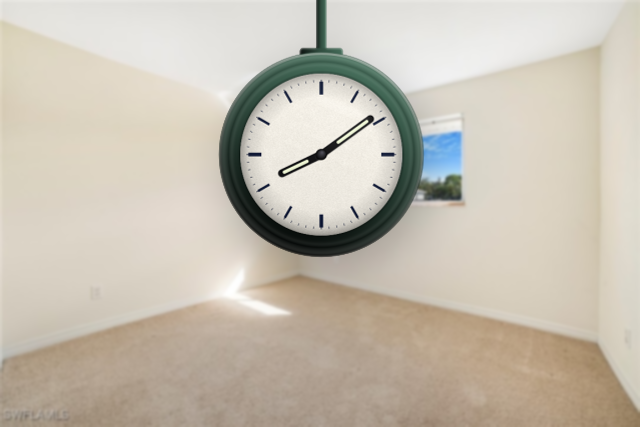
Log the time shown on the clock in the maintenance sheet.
8:09
